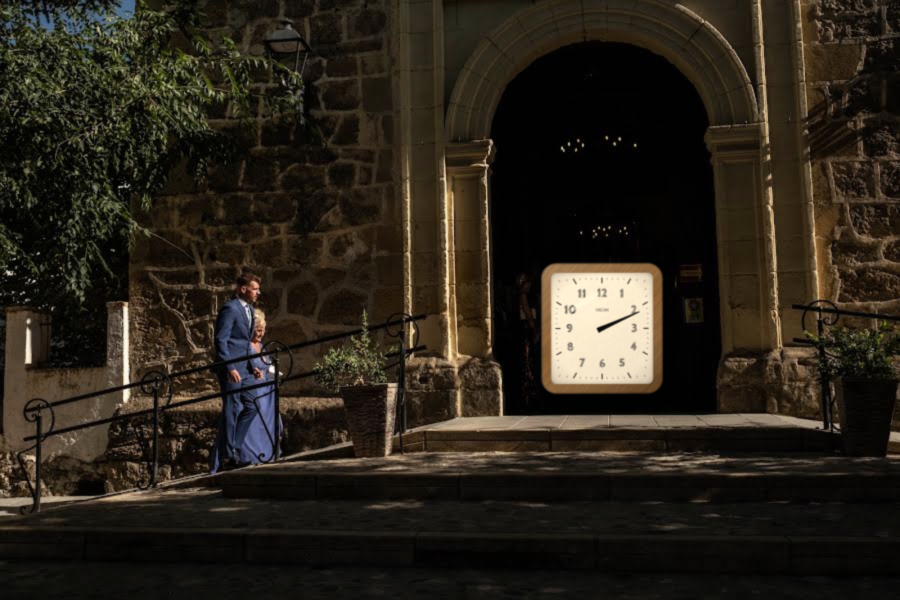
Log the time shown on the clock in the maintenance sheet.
2:11
